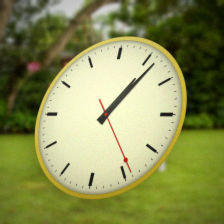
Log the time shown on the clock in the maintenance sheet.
1:06:24
